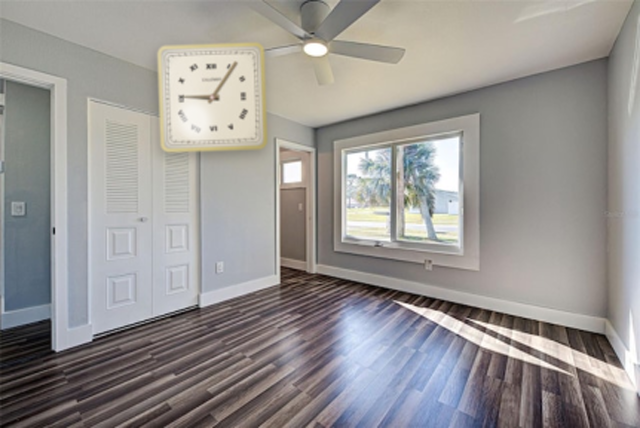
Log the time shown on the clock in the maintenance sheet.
9:06
